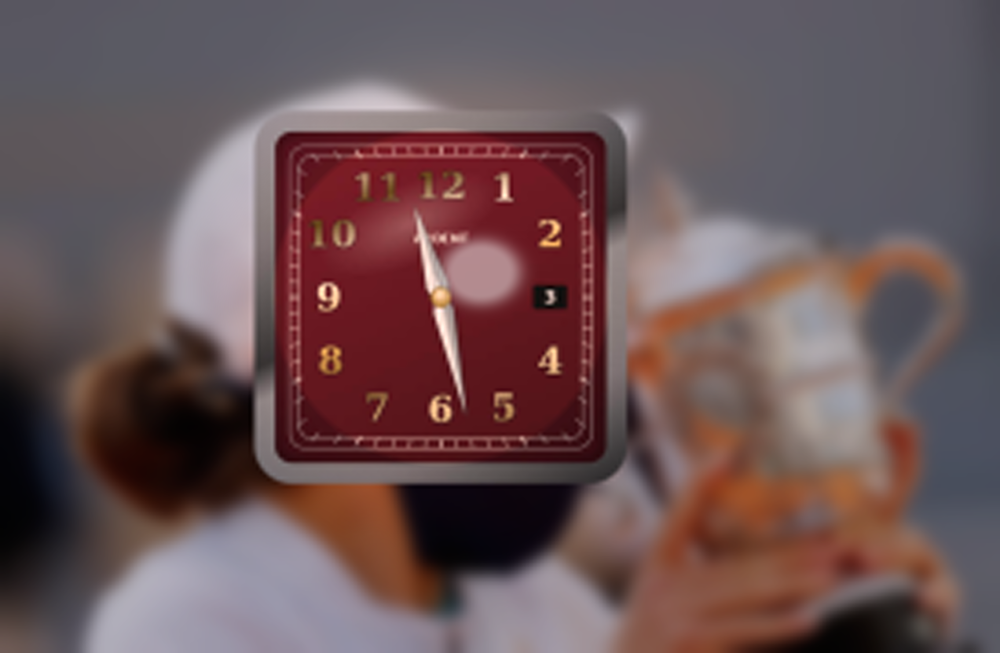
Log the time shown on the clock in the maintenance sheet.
11:28
